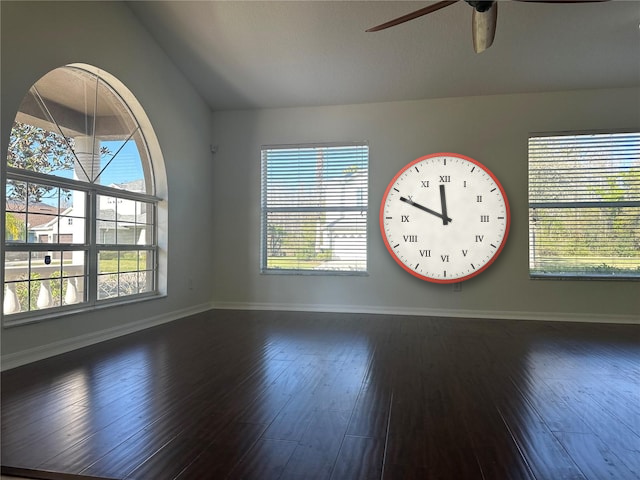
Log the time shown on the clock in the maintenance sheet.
11:49
